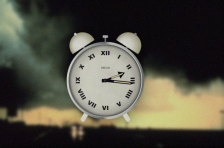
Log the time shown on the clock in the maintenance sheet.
2:16
